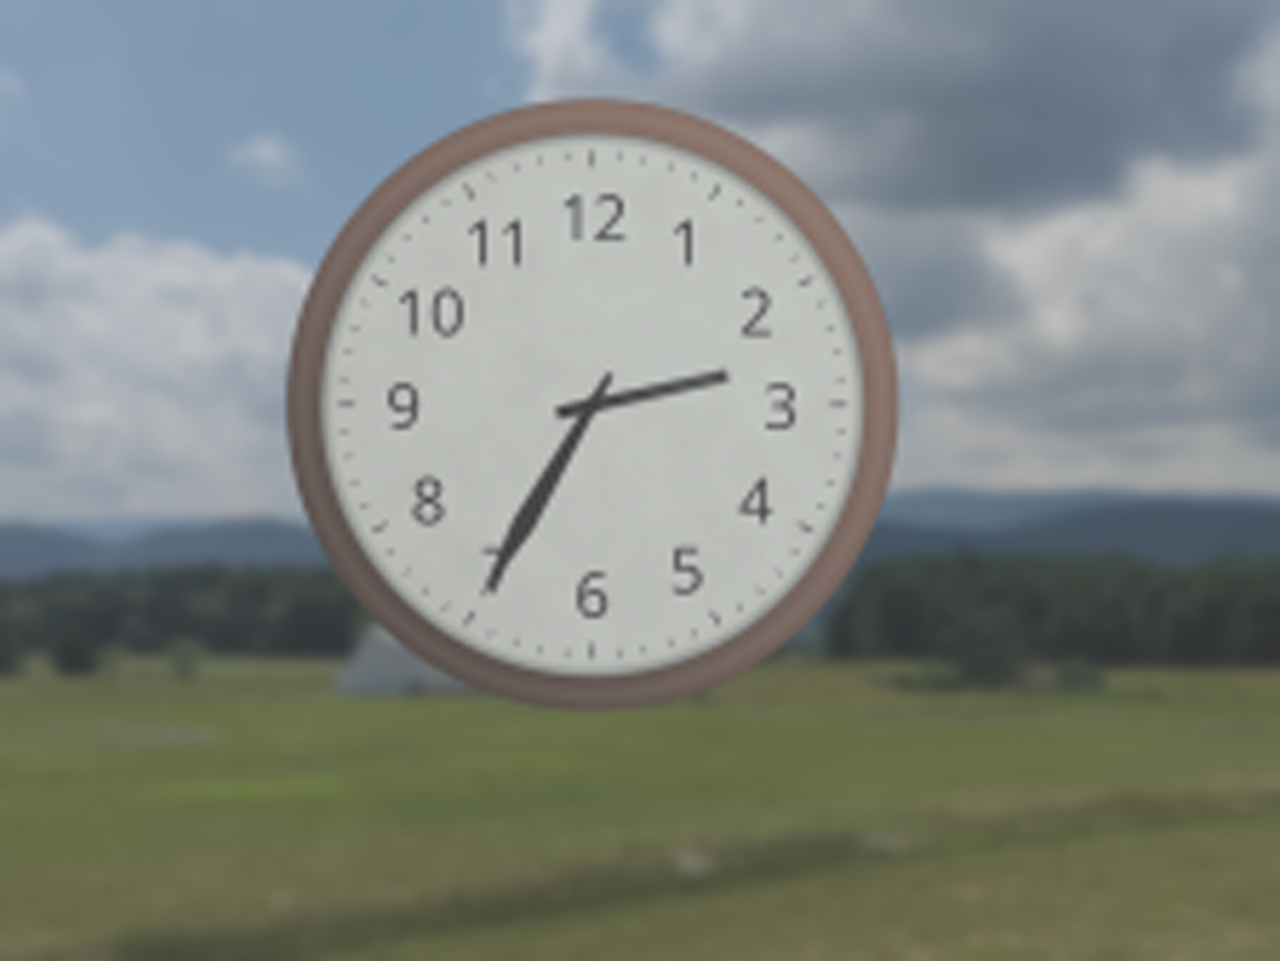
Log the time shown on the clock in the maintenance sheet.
2:35
